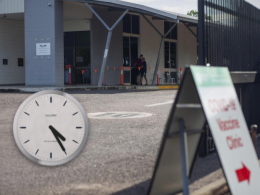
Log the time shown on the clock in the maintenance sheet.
4:25
